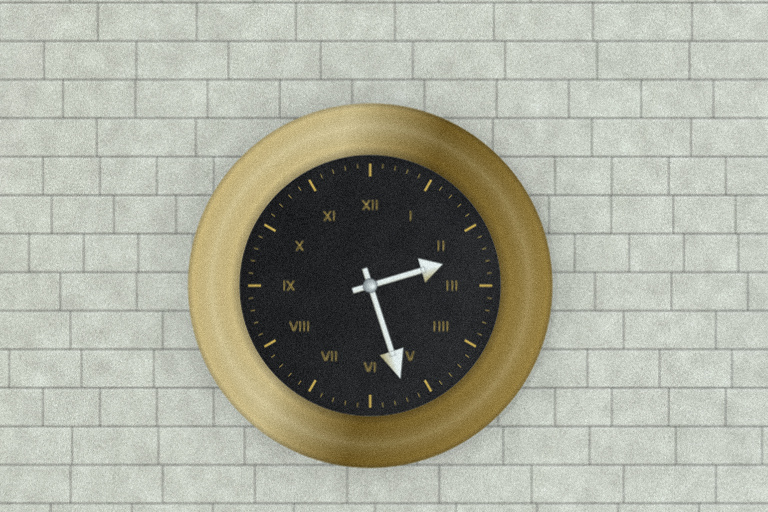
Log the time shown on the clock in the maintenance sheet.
2:27
